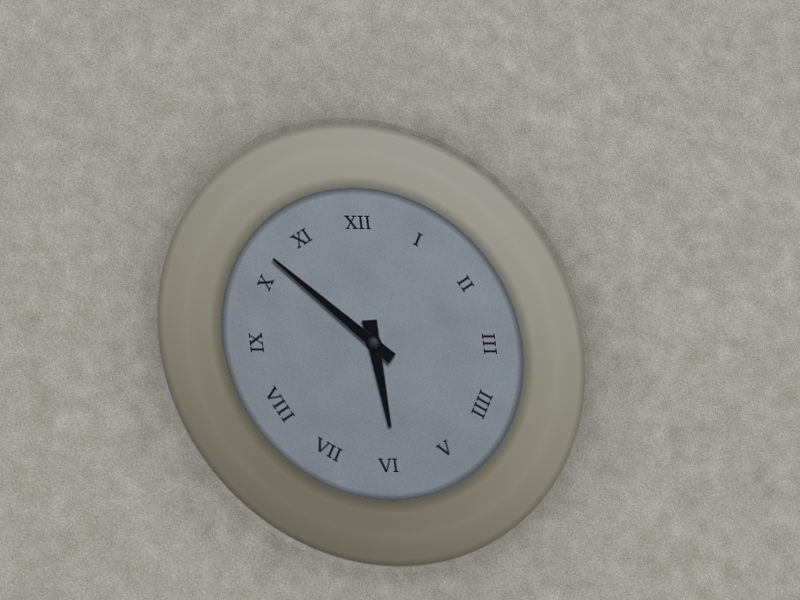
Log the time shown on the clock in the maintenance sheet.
5:52
